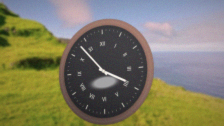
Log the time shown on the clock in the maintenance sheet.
3:53
